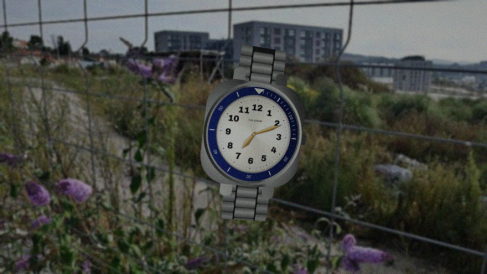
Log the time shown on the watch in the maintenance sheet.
7:11
